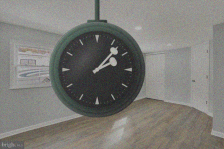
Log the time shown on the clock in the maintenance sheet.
2:07
